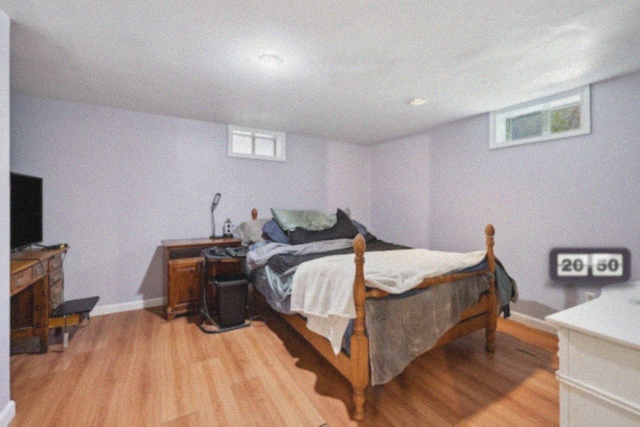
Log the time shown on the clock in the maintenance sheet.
20:50
